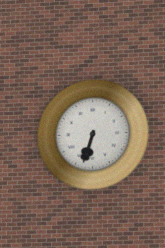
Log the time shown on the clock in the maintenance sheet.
6:33
